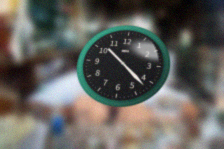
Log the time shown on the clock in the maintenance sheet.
10:22
